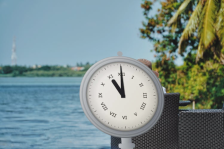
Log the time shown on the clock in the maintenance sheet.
11:00
